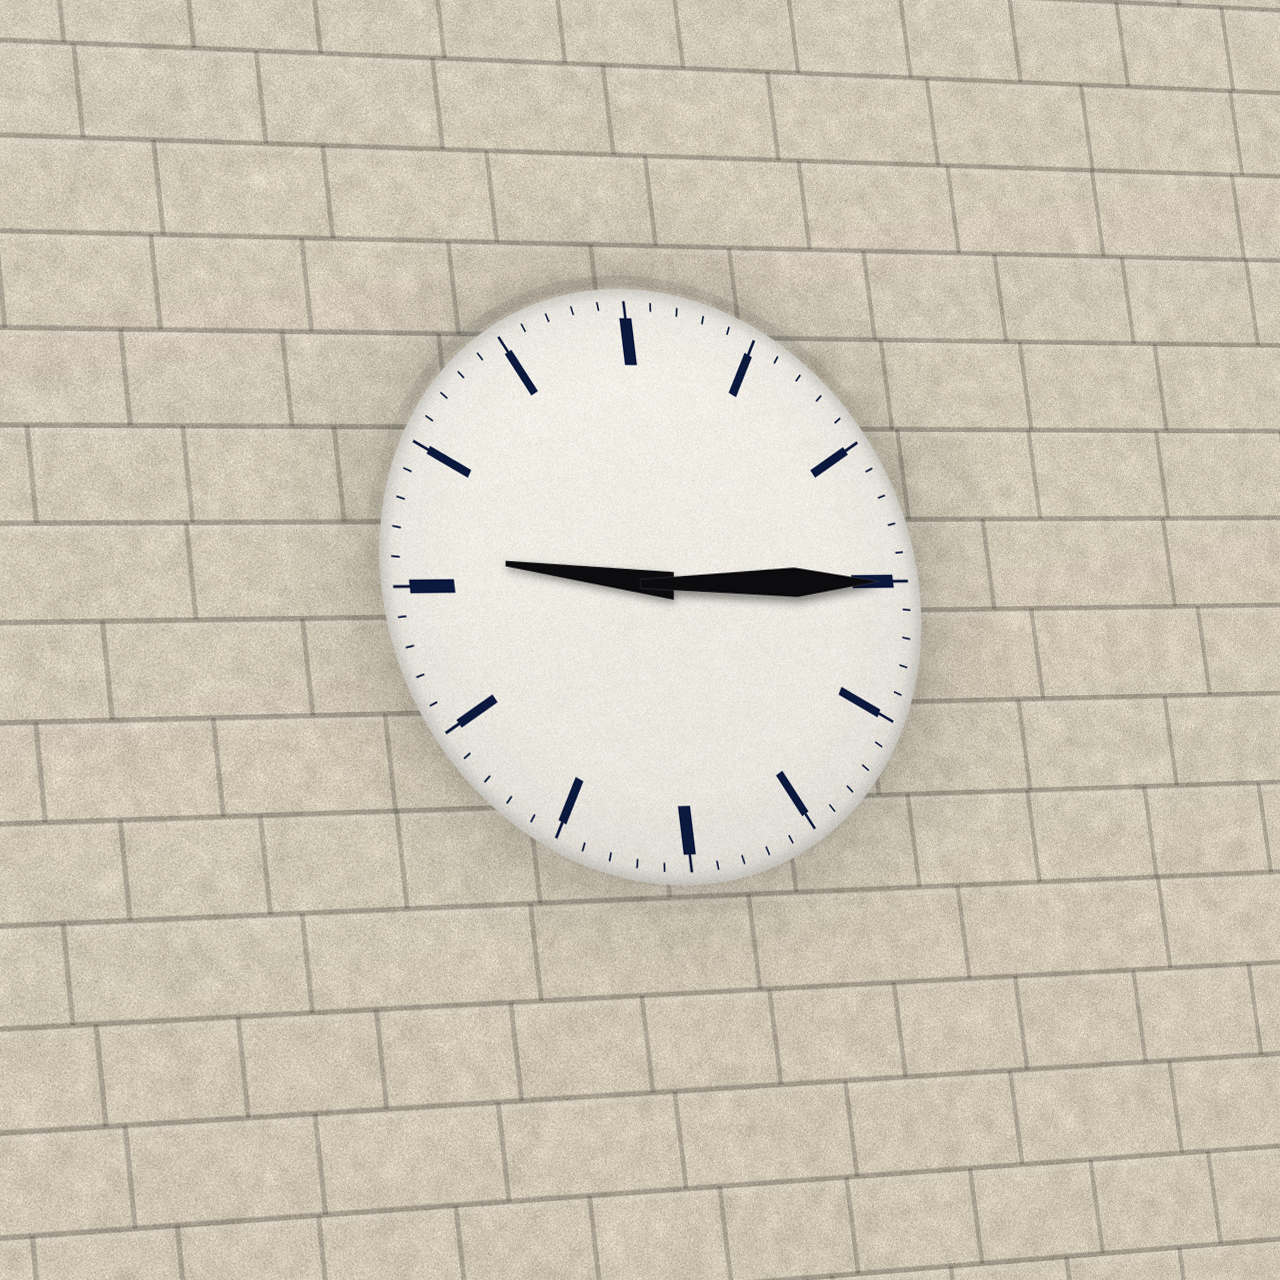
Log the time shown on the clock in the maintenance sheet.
9:15
